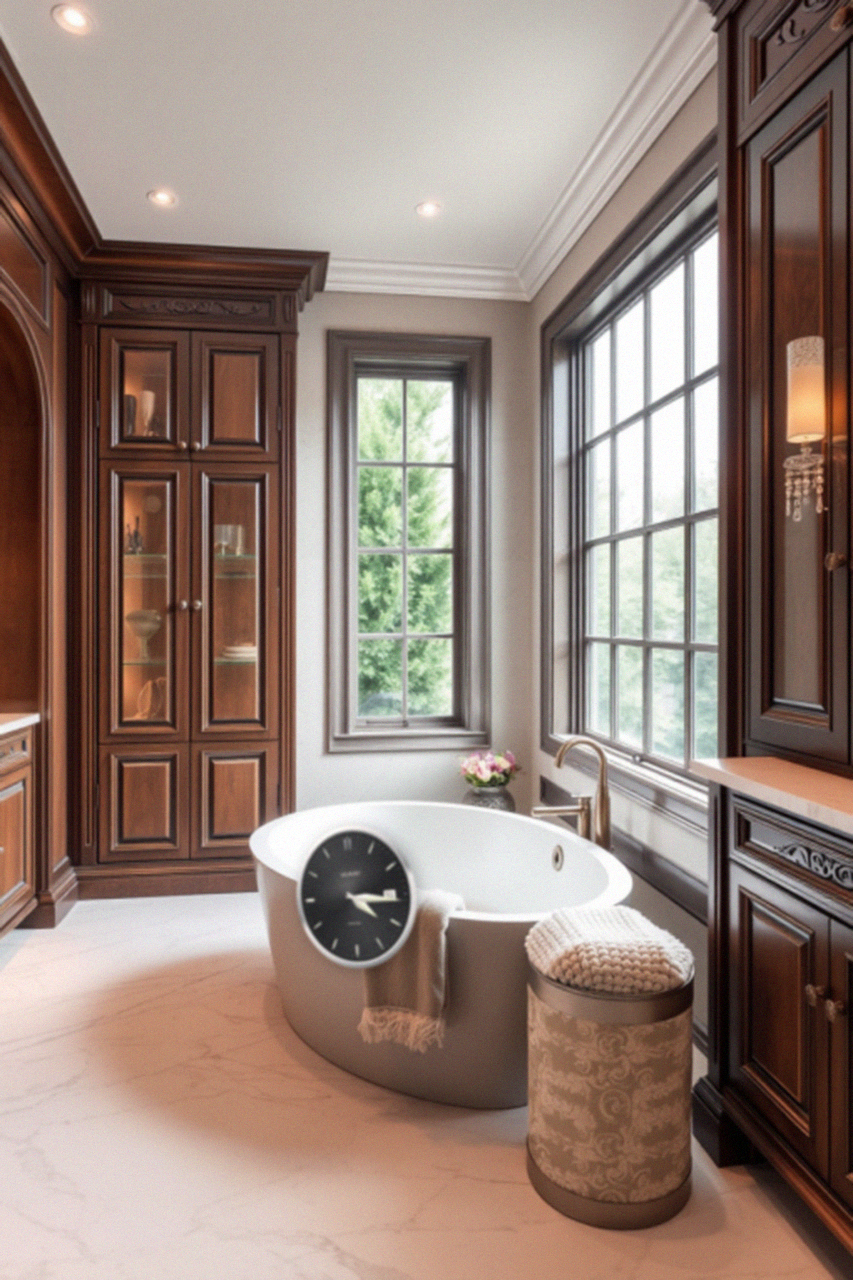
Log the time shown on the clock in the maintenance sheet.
4:16
